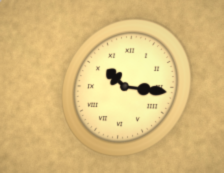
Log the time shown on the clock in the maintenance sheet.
10:16
